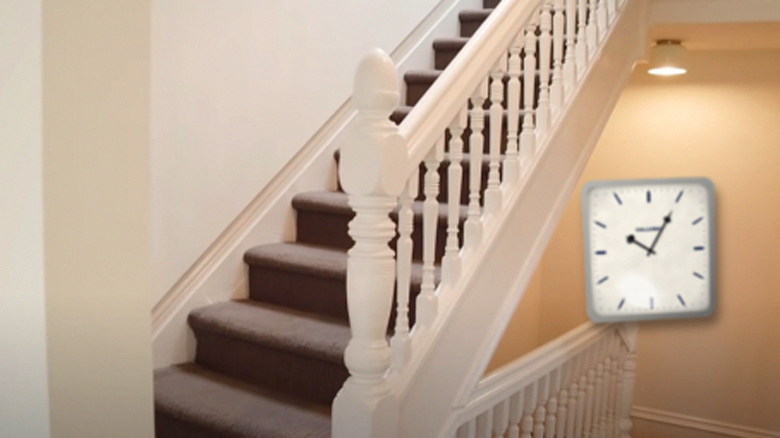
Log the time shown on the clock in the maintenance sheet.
10:05
